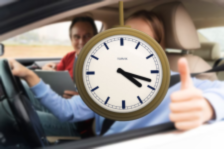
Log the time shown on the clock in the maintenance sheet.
4:18
